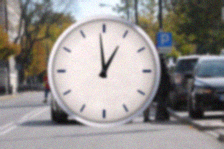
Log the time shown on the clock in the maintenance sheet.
12:59
